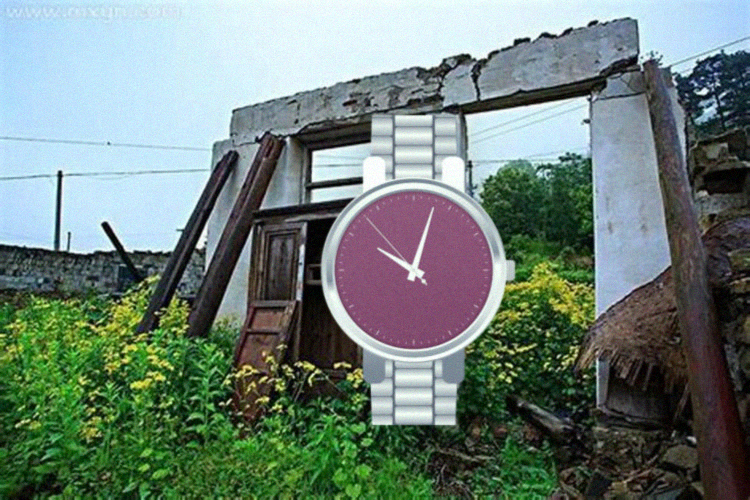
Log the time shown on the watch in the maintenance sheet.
10:02:53
